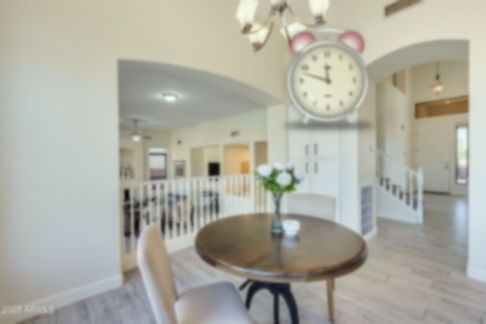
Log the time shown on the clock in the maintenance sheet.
11:48
